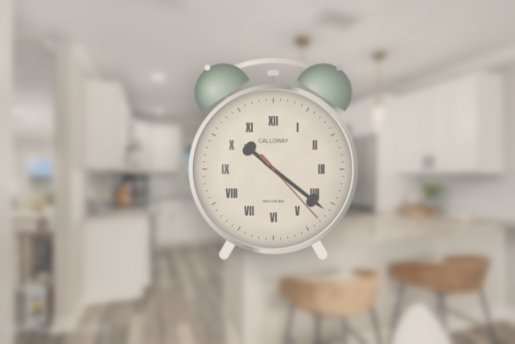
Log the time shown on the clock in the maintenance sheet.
10:21:23
